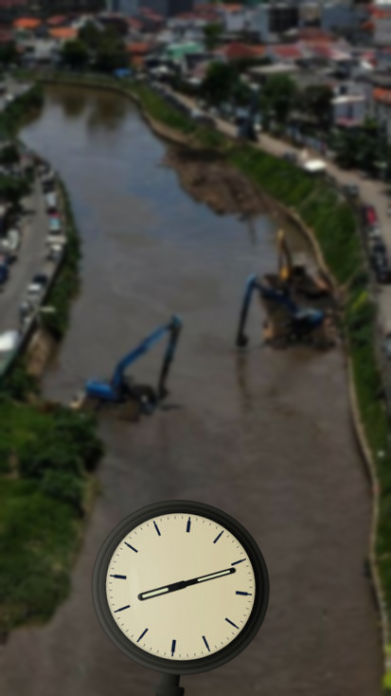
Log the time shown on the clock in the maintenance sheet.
8:11
